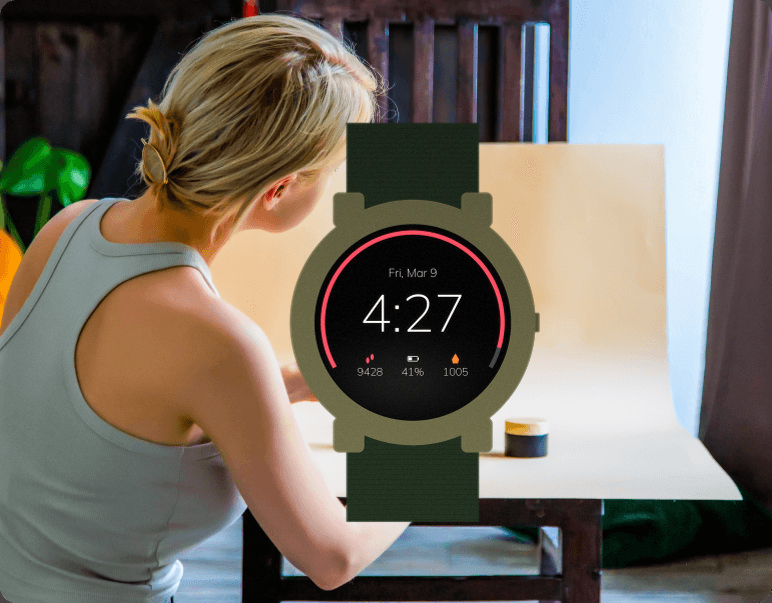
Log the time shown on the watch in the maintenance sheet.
4:27
